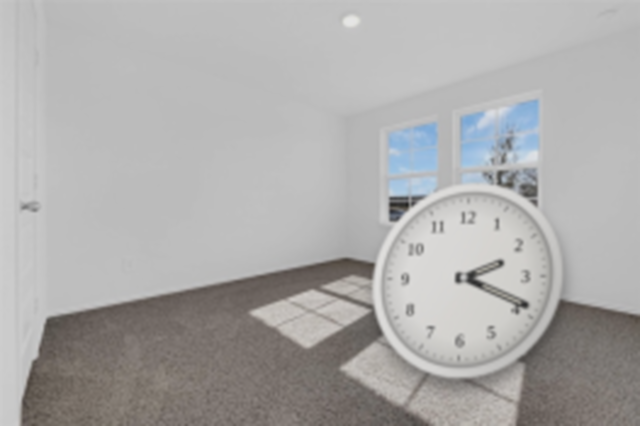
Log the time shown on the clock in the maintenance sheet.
2:19
